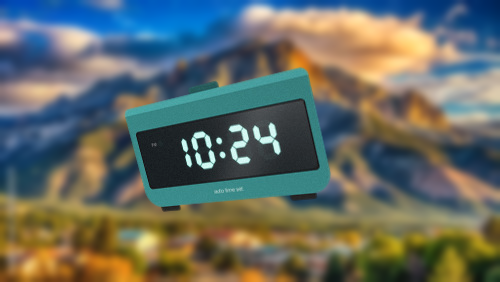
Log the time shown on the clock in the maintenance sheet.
10:24
